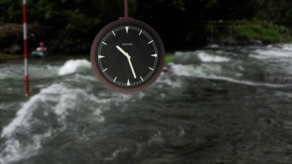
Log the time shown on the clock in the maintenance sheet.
10:27
